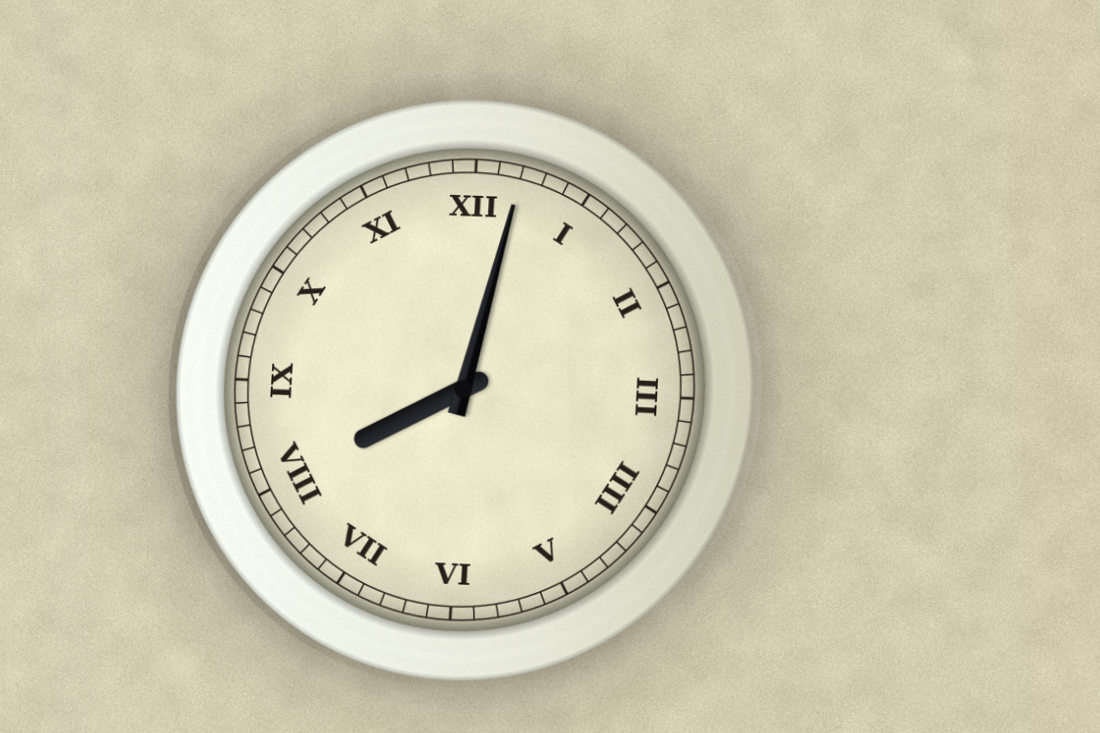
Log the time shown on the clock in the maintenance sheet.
8:02
